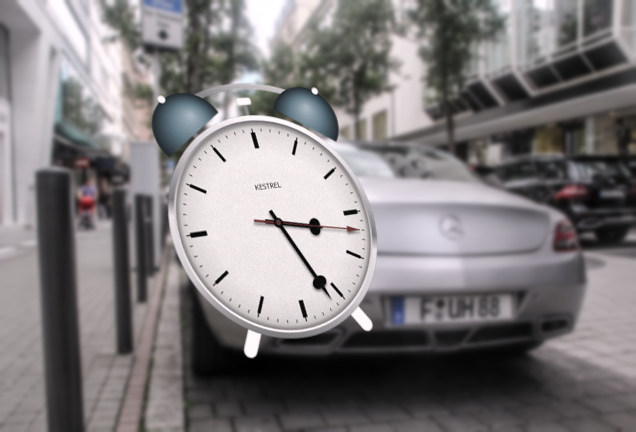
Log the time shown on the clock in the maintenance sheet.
3:26:17
